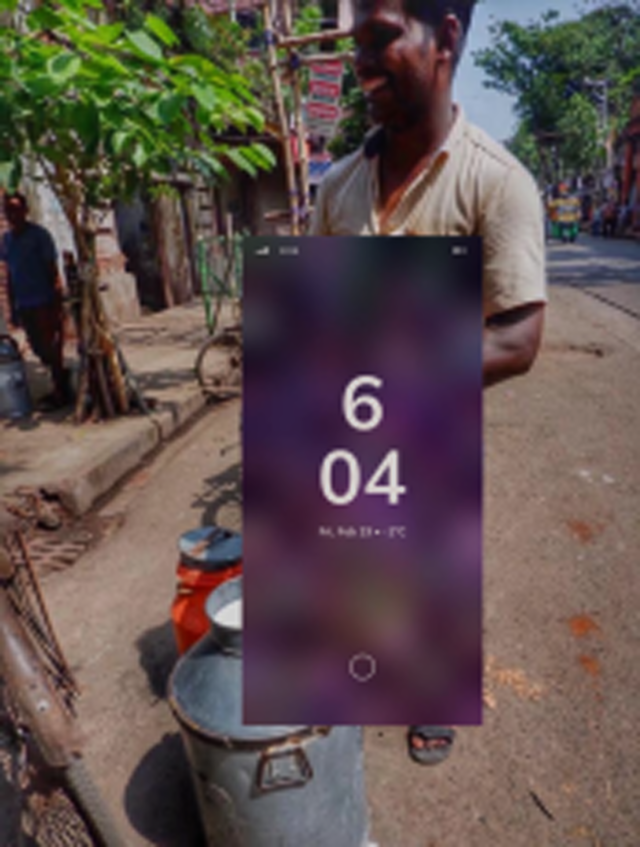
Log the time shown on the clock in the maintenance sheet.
6:04
